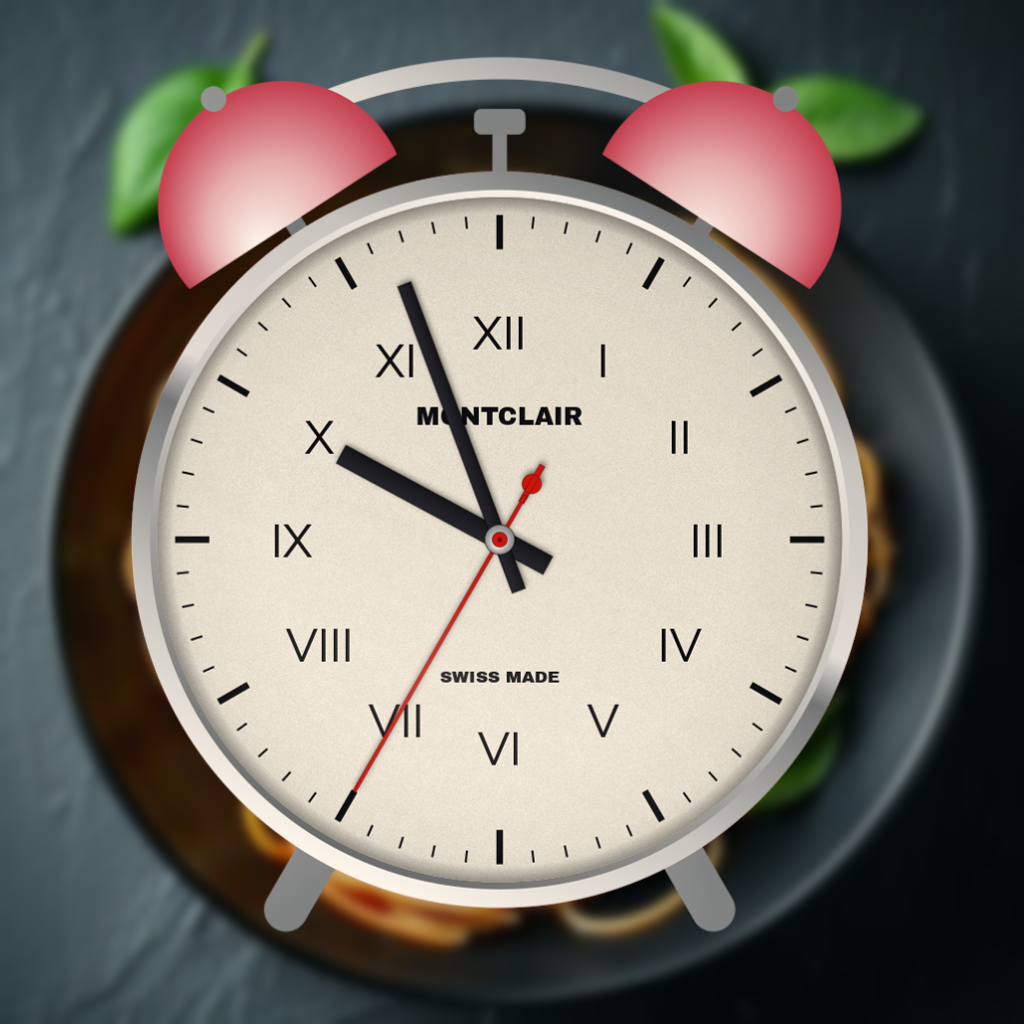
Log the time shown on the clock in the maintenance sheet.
9:56:35
